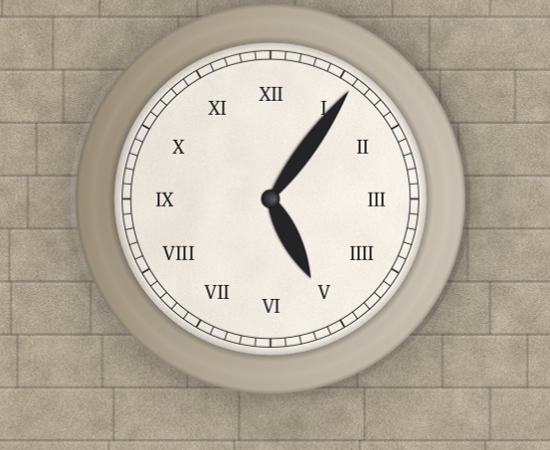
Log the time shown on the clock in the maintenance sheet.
5:06
